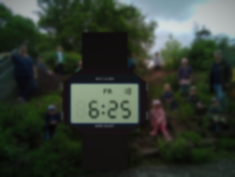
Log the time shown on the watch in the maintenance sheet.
6:25
